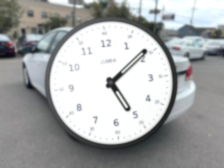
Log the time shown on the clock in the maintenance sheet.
5:09
